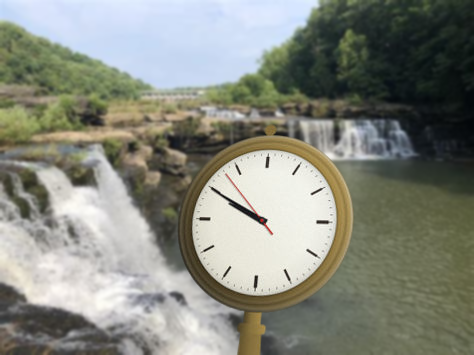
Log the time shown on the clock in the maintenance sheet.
9:49:53
